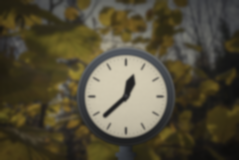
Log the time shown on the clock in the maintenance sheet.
12:38
